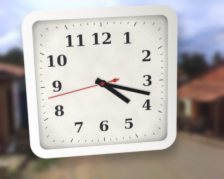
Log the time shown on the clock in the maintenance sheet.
4:17:43
